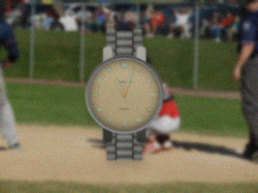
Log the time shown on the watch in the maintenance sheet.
11:03
